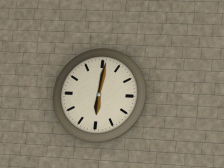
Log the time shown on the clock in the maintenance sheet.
6:01
